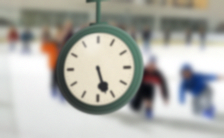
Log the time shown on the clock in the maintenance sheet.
5:27
